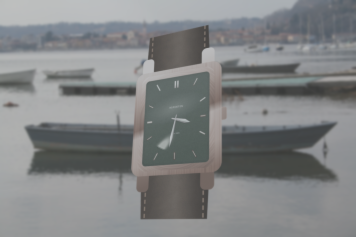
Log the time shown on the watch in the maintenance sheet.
3:32
